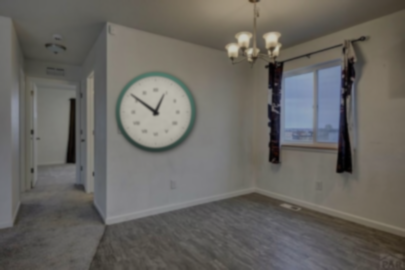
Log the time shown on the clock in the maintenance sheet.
12:51
